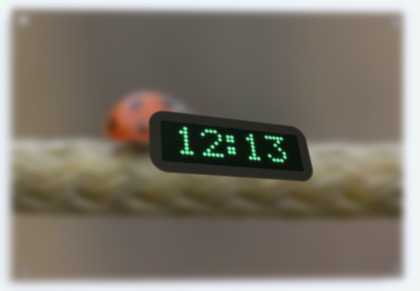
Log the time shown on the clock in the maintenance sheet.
12:13
